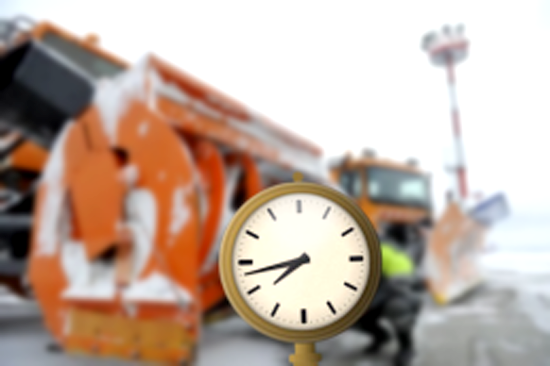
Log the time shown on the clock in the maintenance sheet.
7:43
